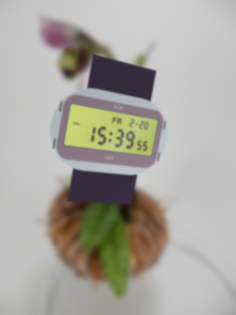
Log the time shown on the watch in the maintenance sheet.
15:39
